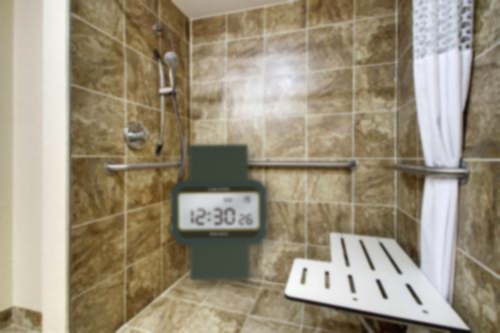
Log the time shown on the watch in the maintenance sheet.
12:30
